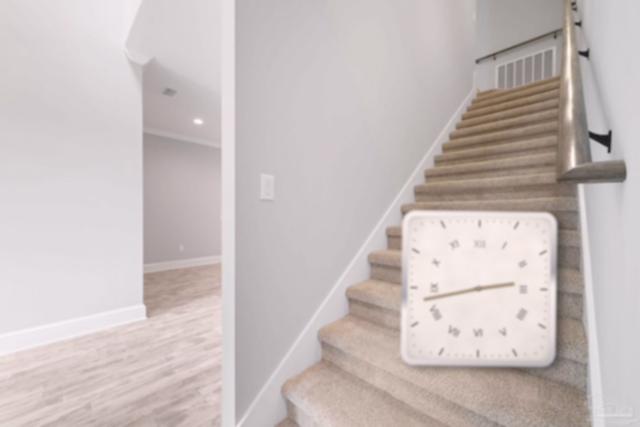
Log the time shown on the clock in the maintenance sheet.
2:43
